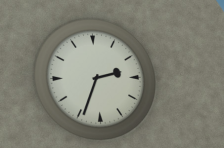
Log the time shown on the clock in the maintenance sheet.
2:34
